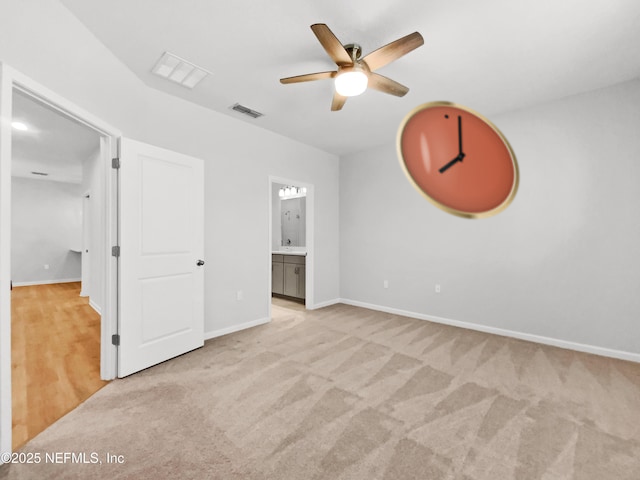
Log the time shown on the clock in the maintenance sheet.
8:03
